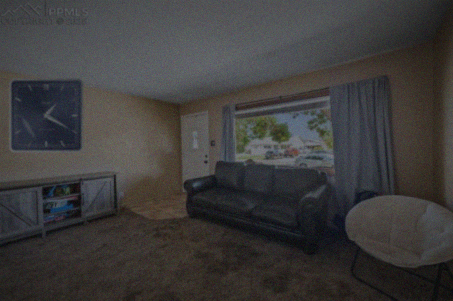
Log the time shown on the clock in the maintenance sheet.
1:20
